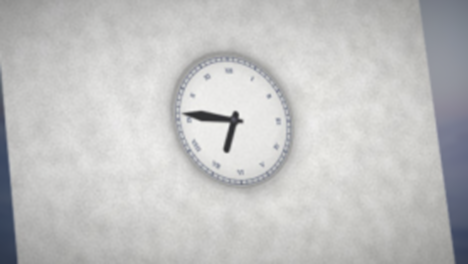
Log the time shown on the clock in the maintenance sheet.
6:46
